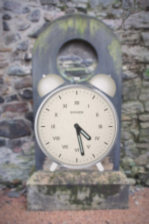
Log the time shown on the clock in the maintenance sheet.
4:28
